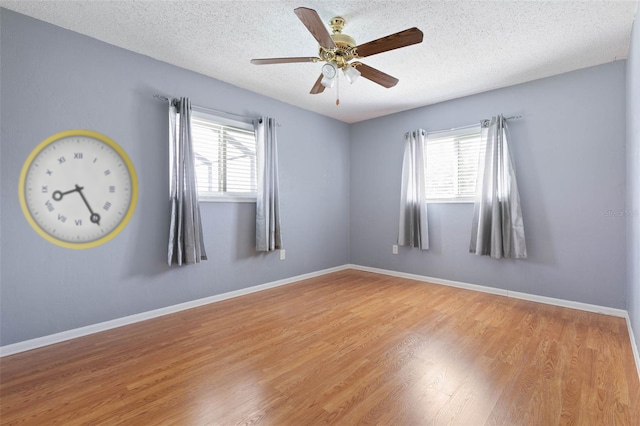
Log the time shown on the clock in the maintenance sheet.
8:25
